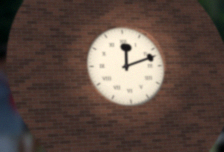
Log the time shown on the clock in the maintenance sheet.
12:12
